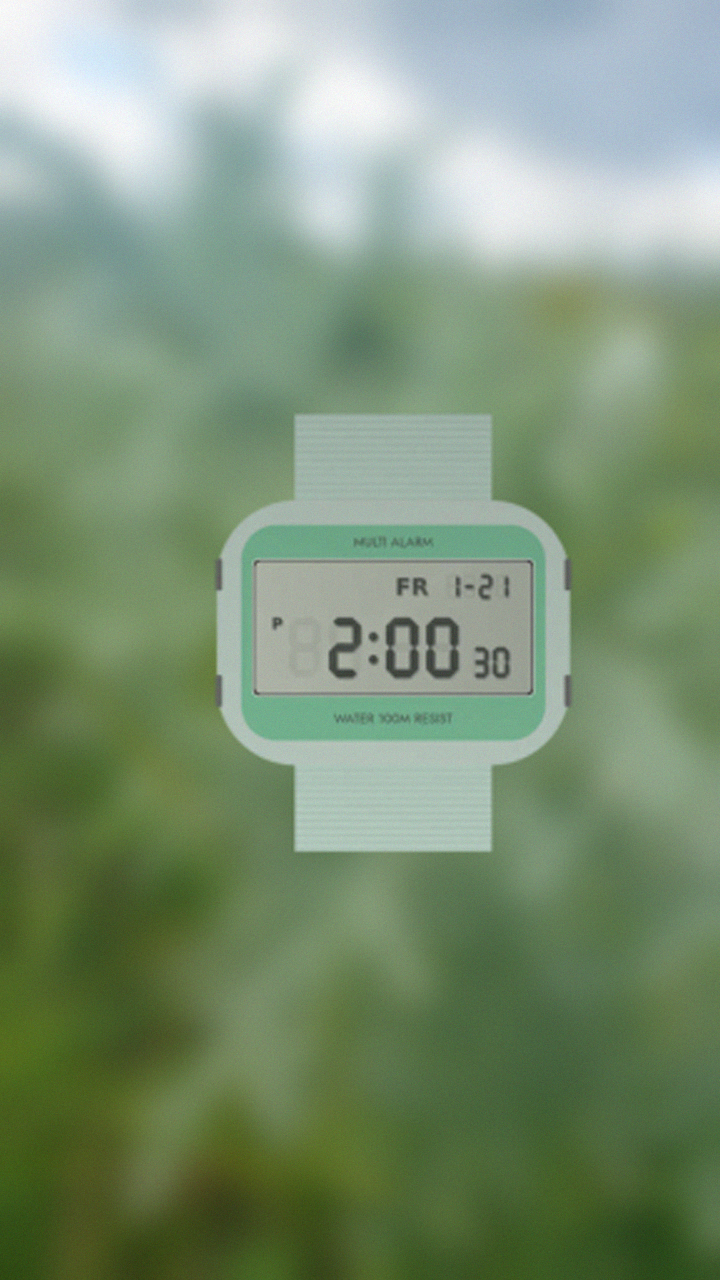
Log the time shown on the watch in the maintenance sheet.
2:00:30
